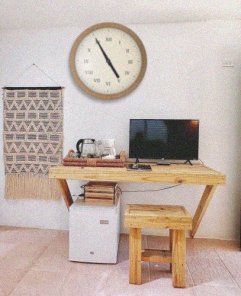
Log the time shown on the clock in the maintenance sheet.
4:55
